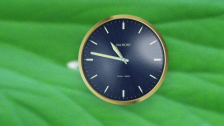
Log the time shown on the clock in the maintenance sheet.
10:47
